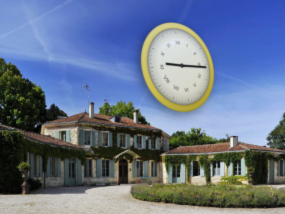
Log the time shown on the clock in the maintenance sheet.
9:16
